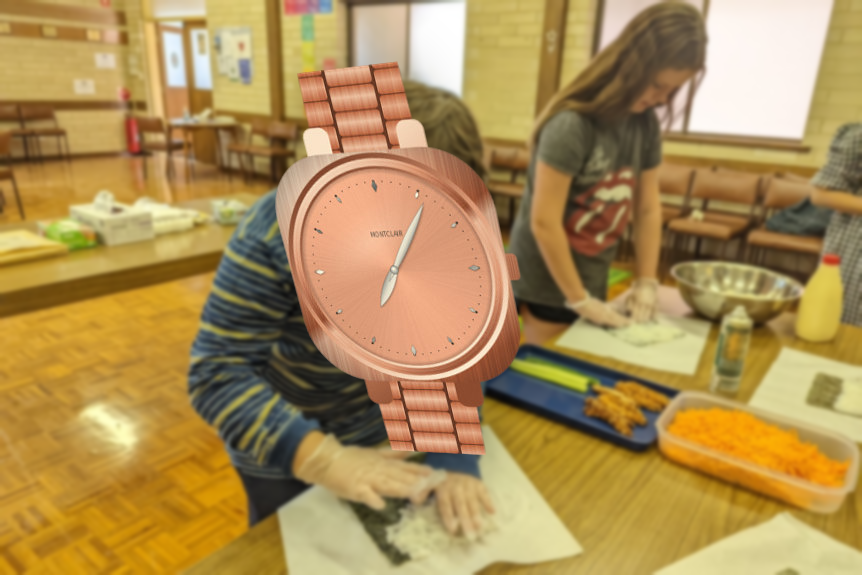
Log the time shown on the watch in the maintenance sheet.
7:06
